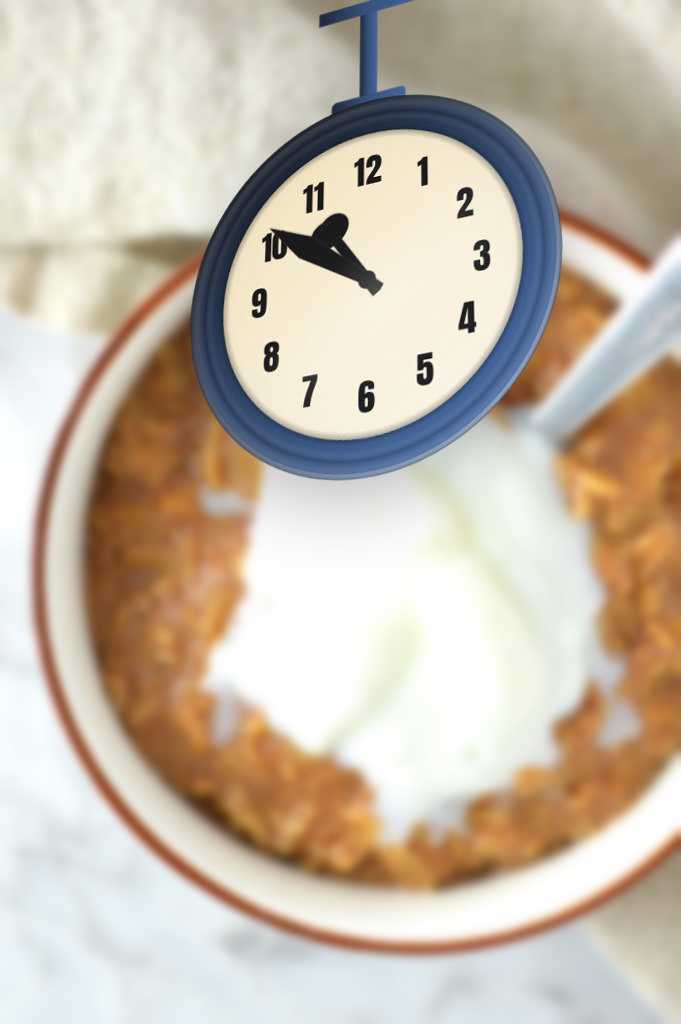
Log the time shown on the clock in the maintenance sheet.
10:51
